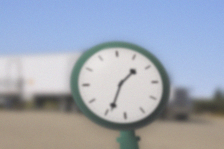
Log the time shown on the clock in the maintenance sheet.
1:34
